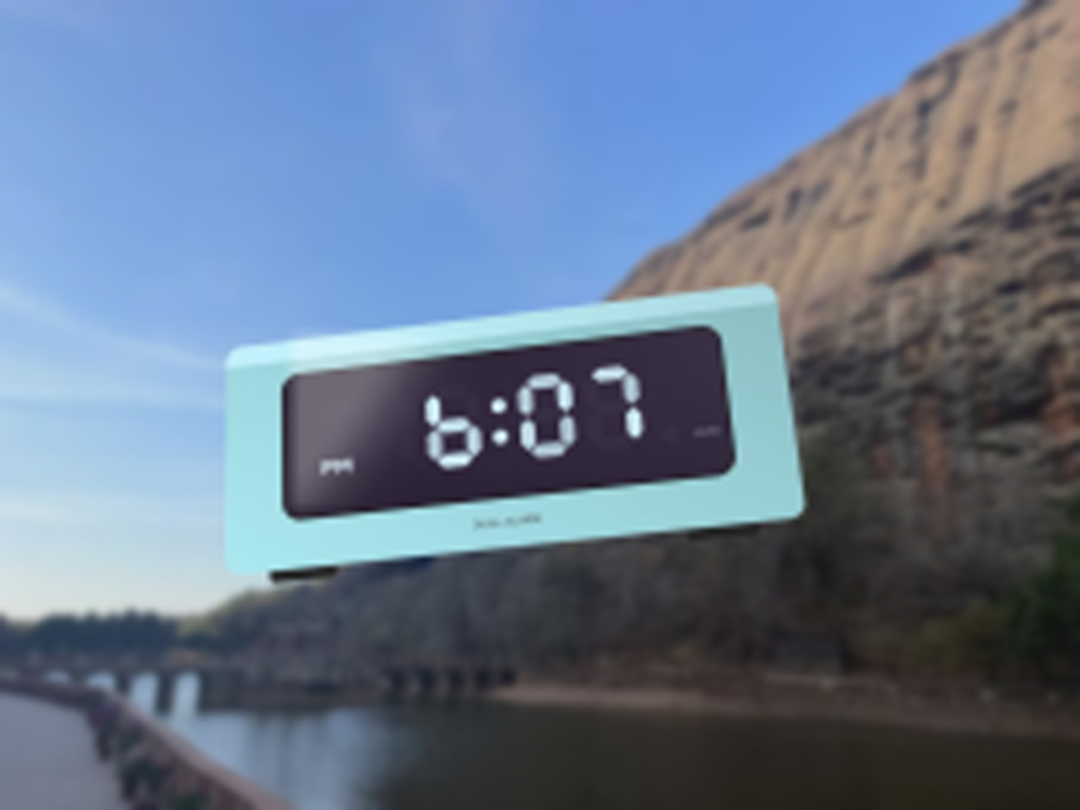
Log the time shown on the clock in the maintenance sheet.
6:07
